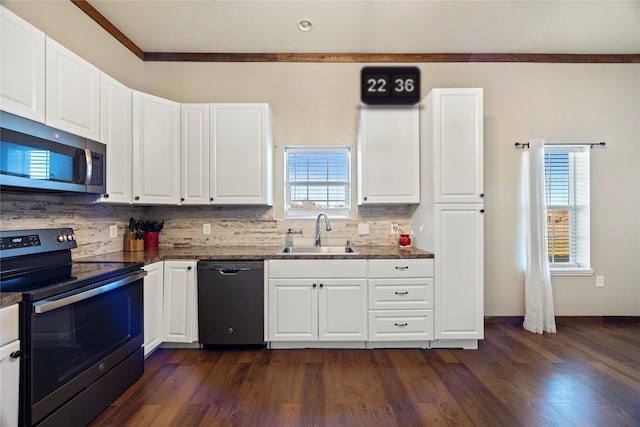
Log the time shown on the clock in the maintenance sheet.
22:36
